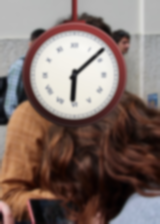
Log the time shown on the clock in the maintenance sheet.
6:08
